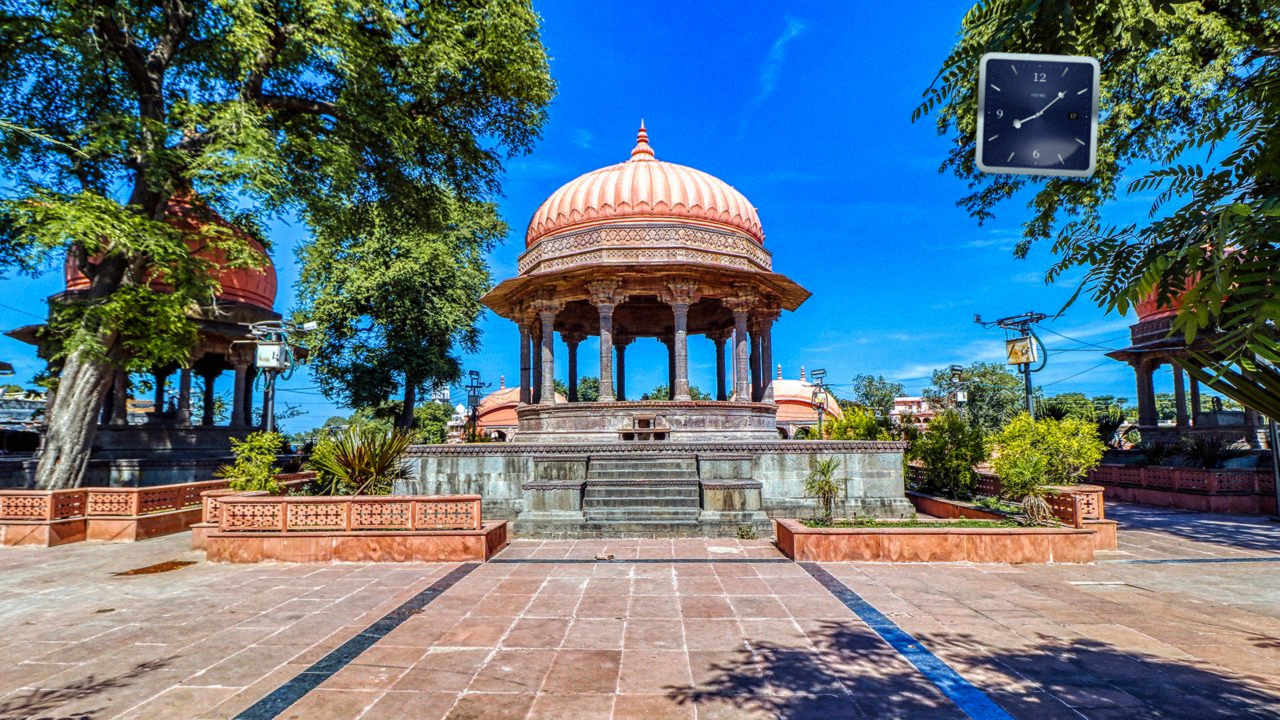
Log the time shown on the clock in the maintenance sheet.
8:08
